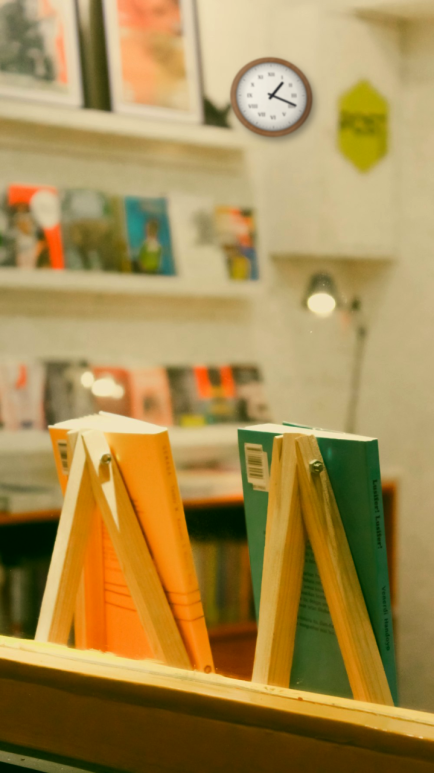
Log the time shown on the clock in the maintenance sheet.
1:19
